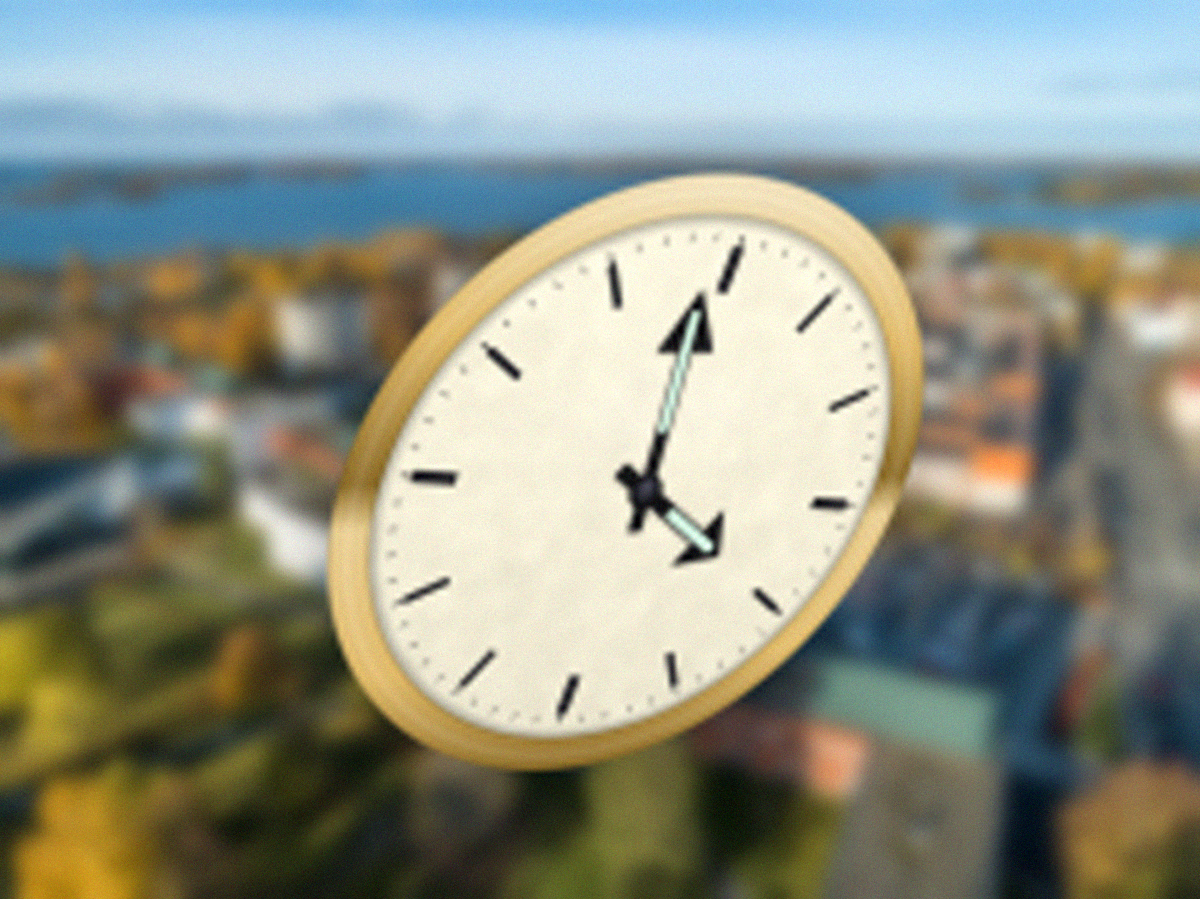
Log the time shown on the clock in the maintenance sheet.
3:59
